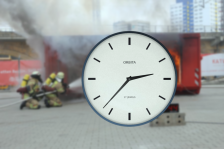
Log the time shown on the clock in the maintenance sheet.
2:37
